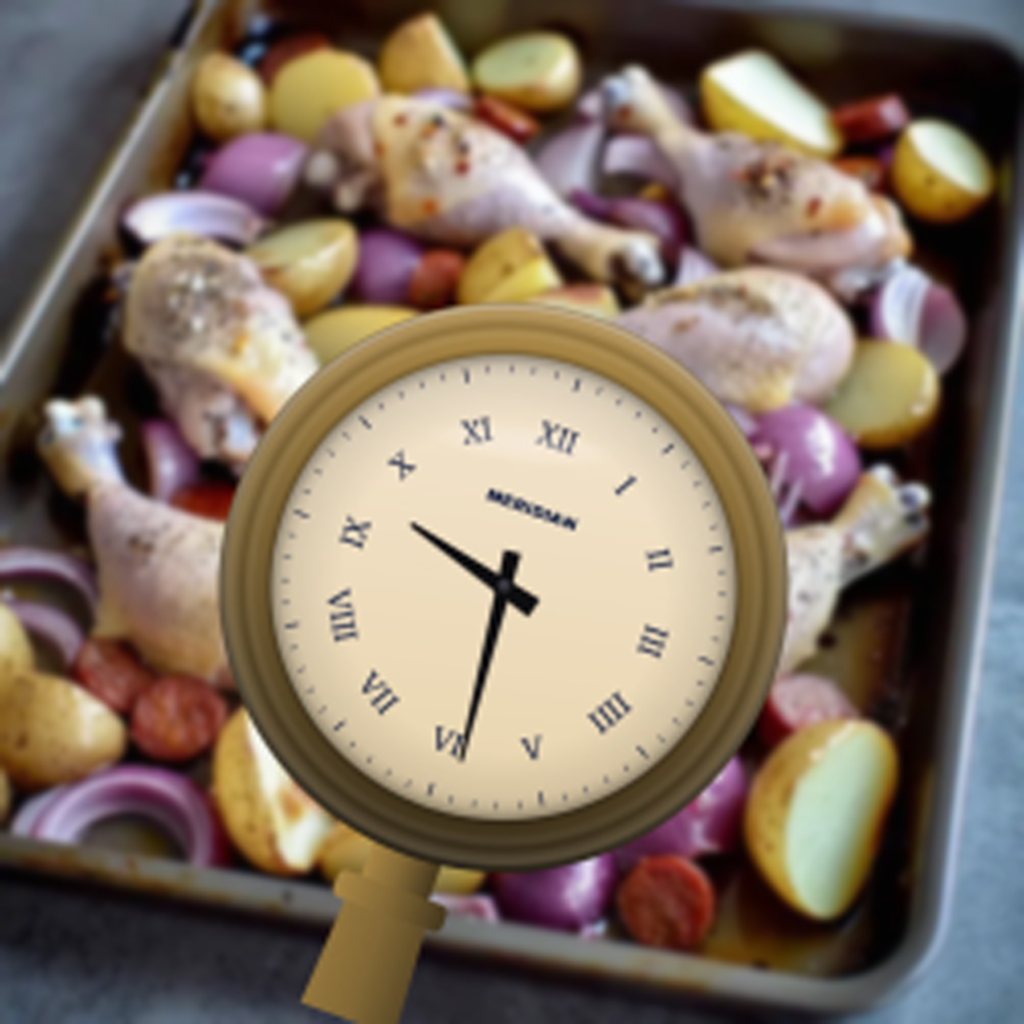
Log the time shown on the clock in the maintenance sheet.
9:29
